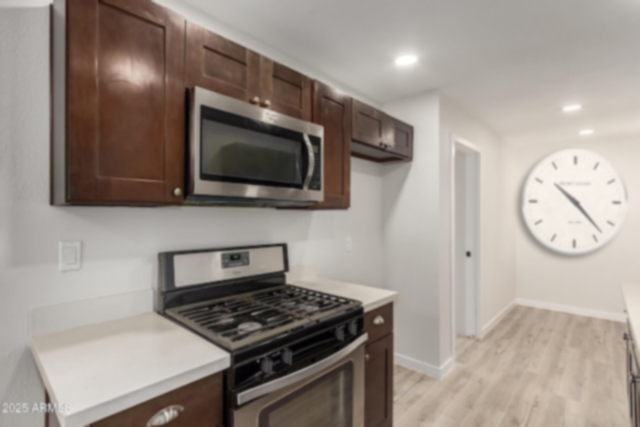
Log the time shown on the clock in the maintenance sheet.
10:23
